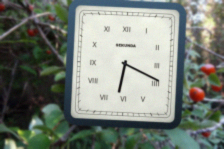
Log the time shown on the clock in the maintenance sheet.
6:19
